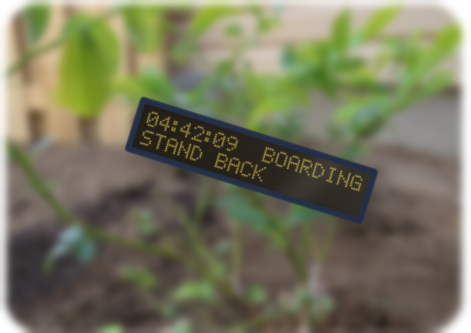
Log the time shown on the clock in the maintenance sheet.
4:42:09
